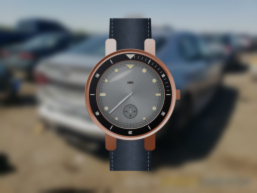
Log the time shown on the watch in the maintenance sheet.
7:38
